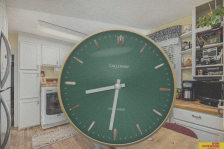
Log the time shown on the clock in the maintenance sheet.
8:31
